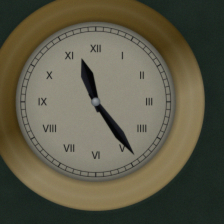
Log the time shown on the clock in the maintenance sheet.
11:24
